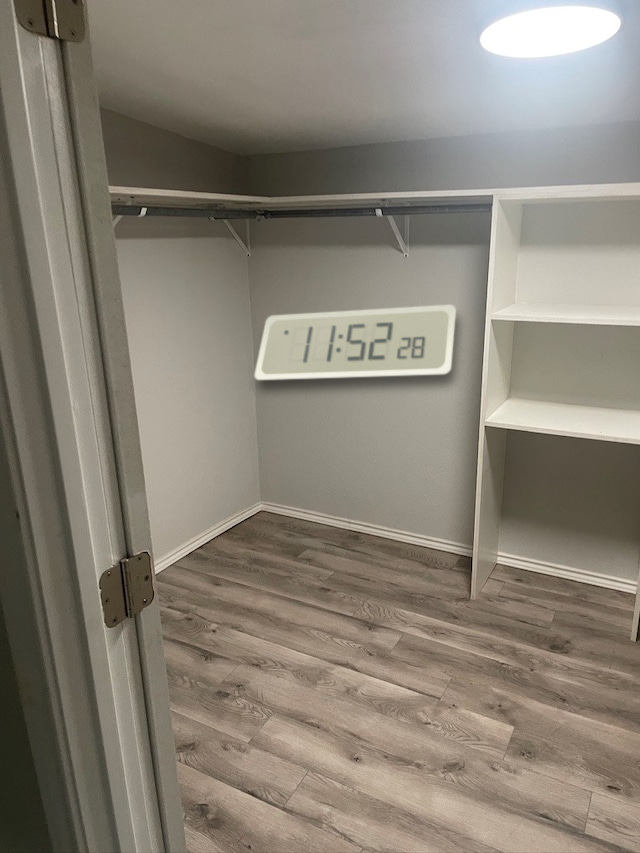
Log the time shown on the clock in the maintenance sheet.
11:52:28
